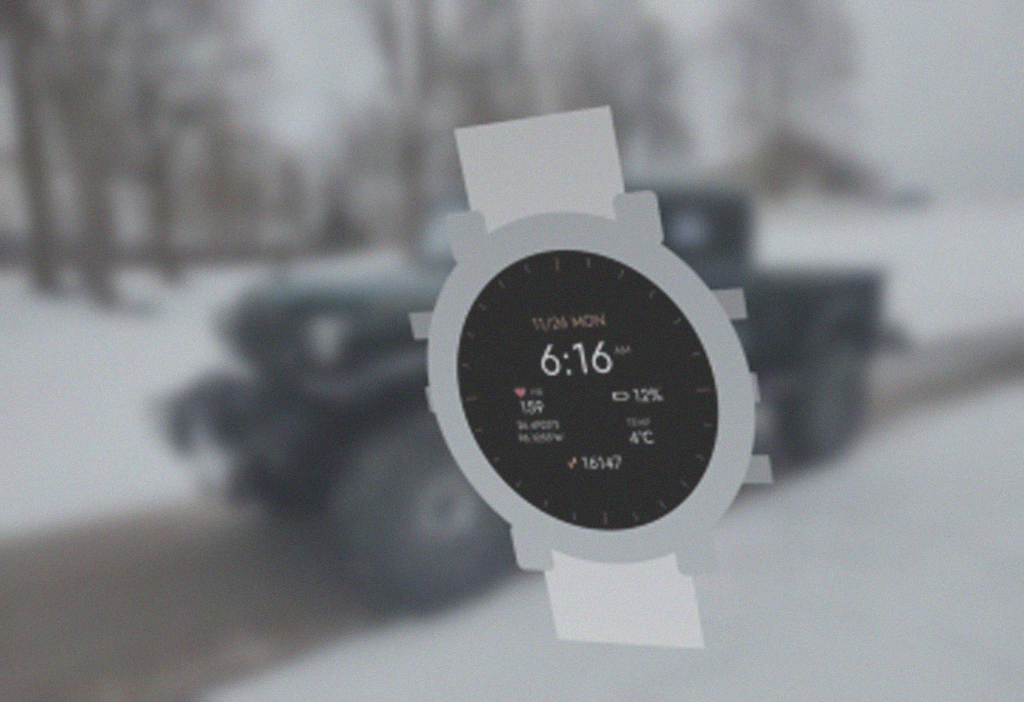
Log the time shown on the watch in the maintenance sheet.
6:16
